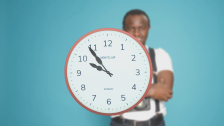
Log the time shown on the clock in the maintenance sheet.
9:54
